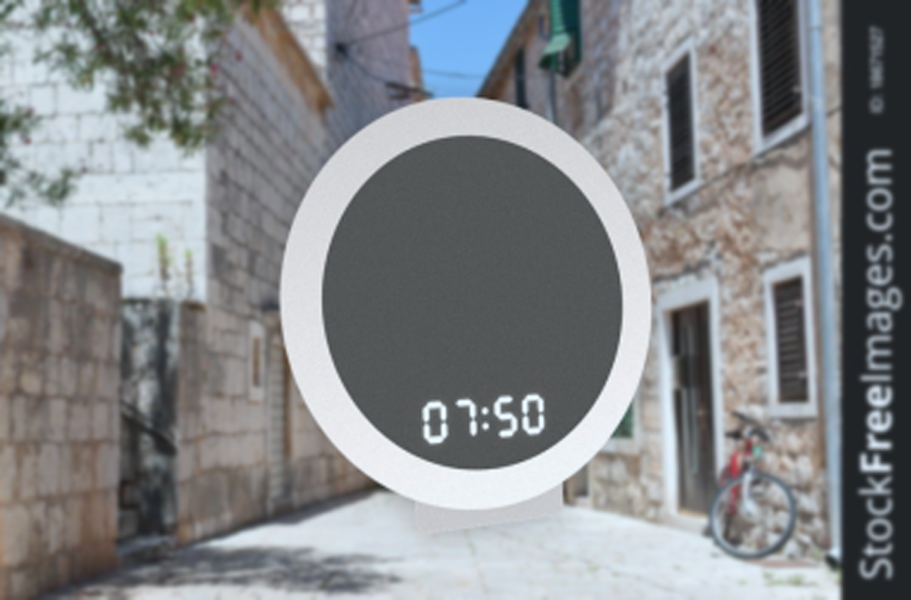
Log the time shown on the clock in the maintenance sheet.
7:50
